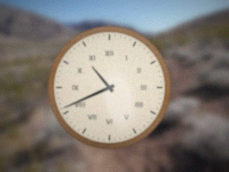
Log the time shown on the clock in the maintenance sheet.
10:41
